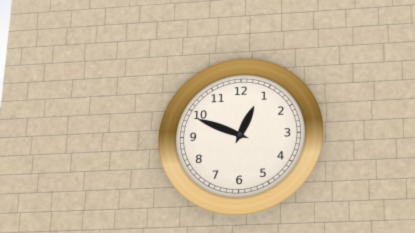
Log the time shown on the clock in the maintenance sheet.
12:49
